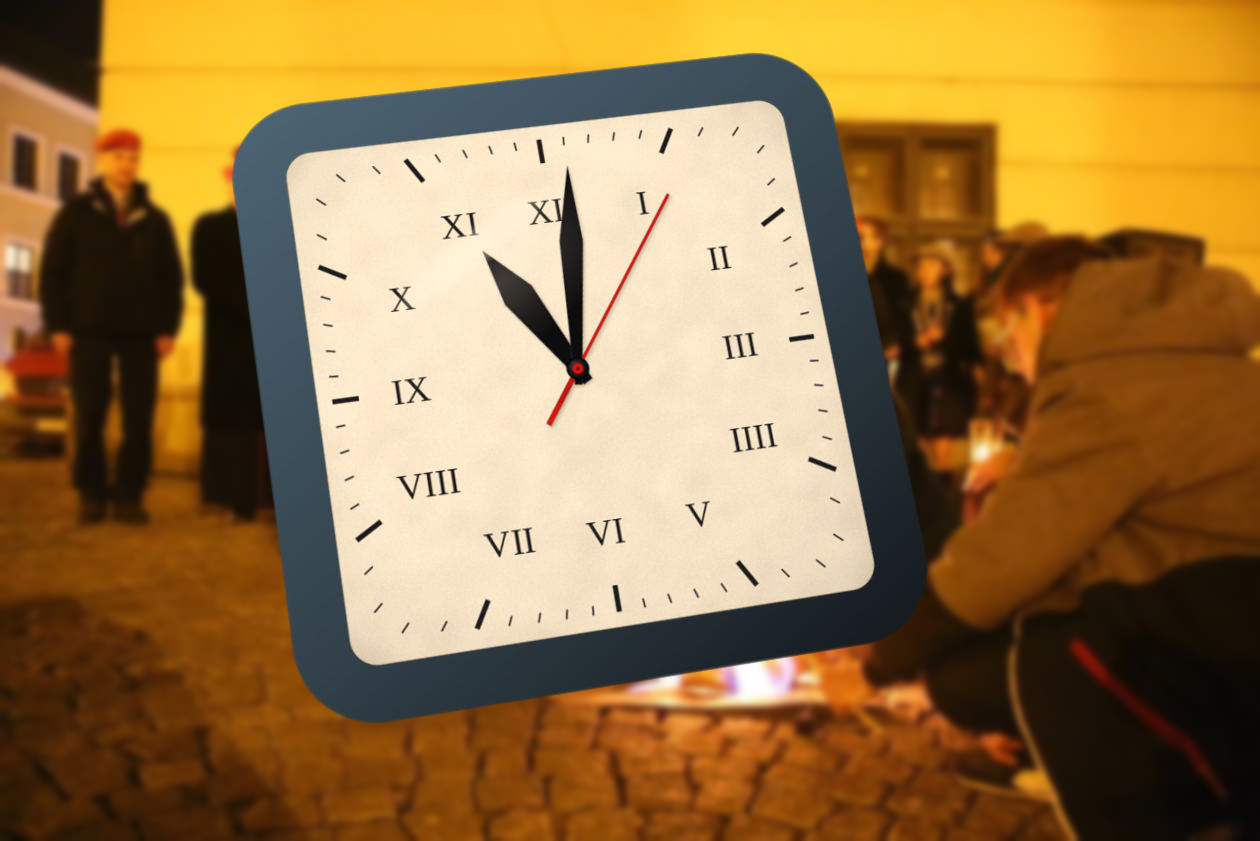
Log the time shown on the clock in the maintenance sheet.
11:01:06
